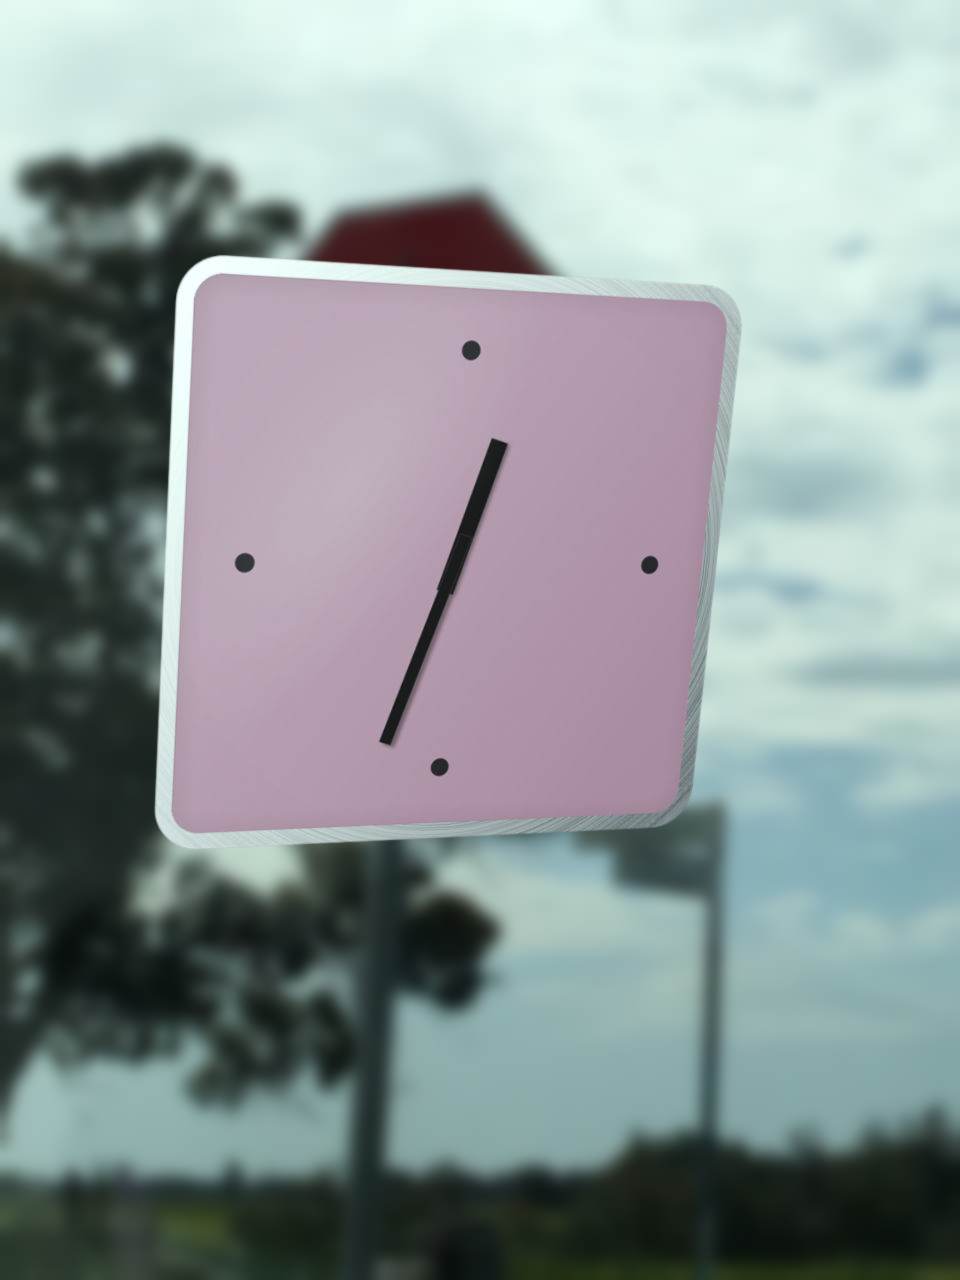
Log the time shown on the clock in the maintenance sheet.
12:33
